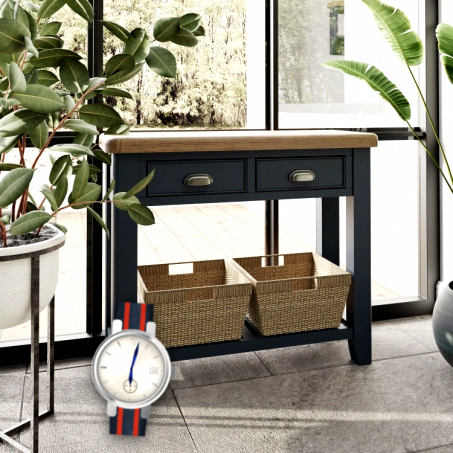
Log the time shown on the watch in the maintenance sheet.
6:02
